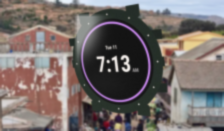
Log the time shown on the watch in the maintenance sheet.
7:13
